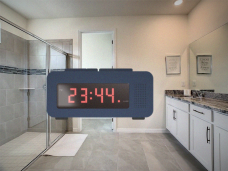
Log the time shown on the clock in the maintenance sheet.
23:44
